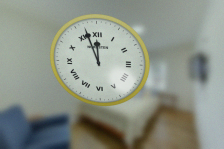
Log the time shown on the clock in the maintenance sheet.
11:57
